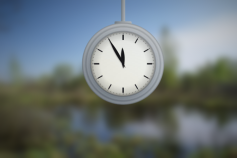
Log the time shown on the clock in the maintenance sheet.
11:55
